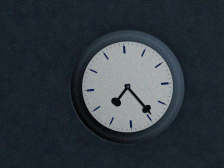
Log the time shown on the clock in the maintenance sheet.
7:24
